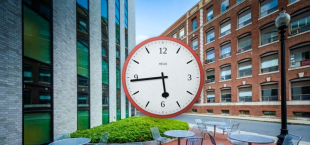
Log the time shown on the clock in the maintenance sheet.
5:44
